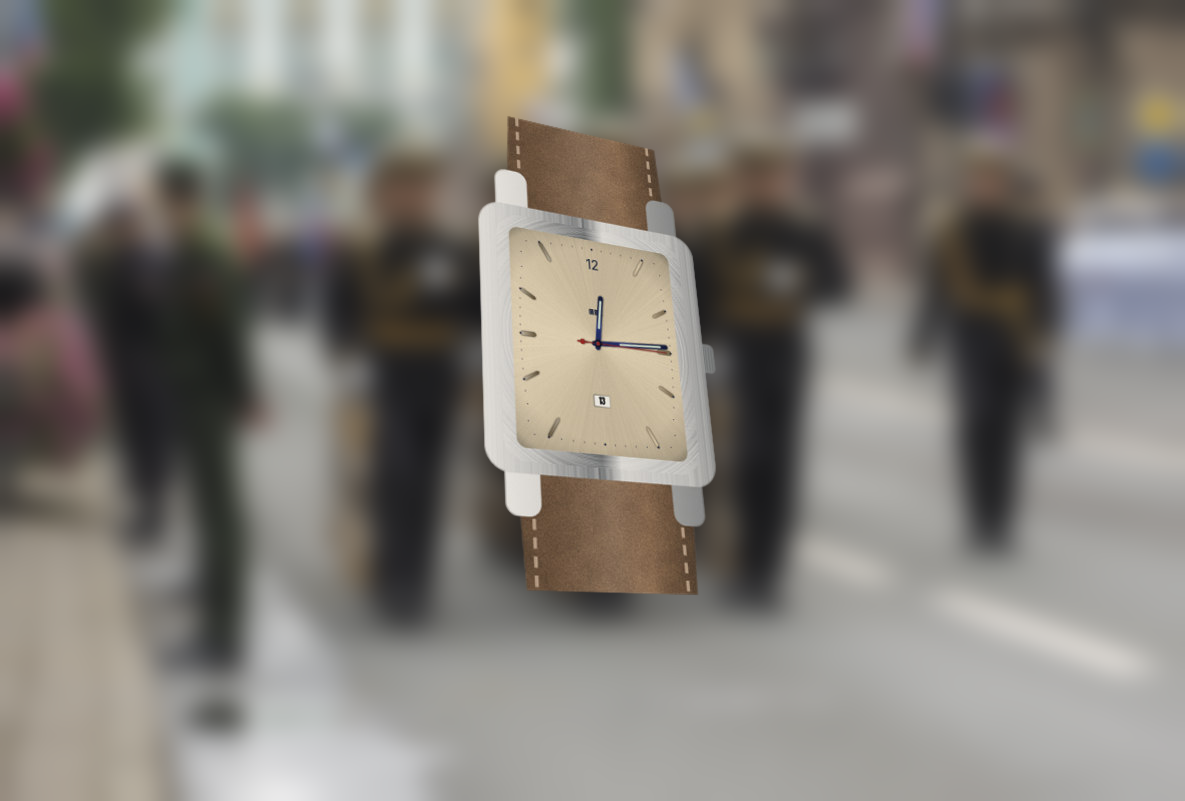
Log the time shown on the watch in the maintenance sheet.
12:14:15
